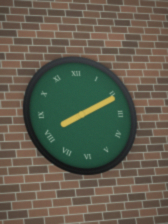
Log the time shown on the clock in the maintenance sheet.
8:11
